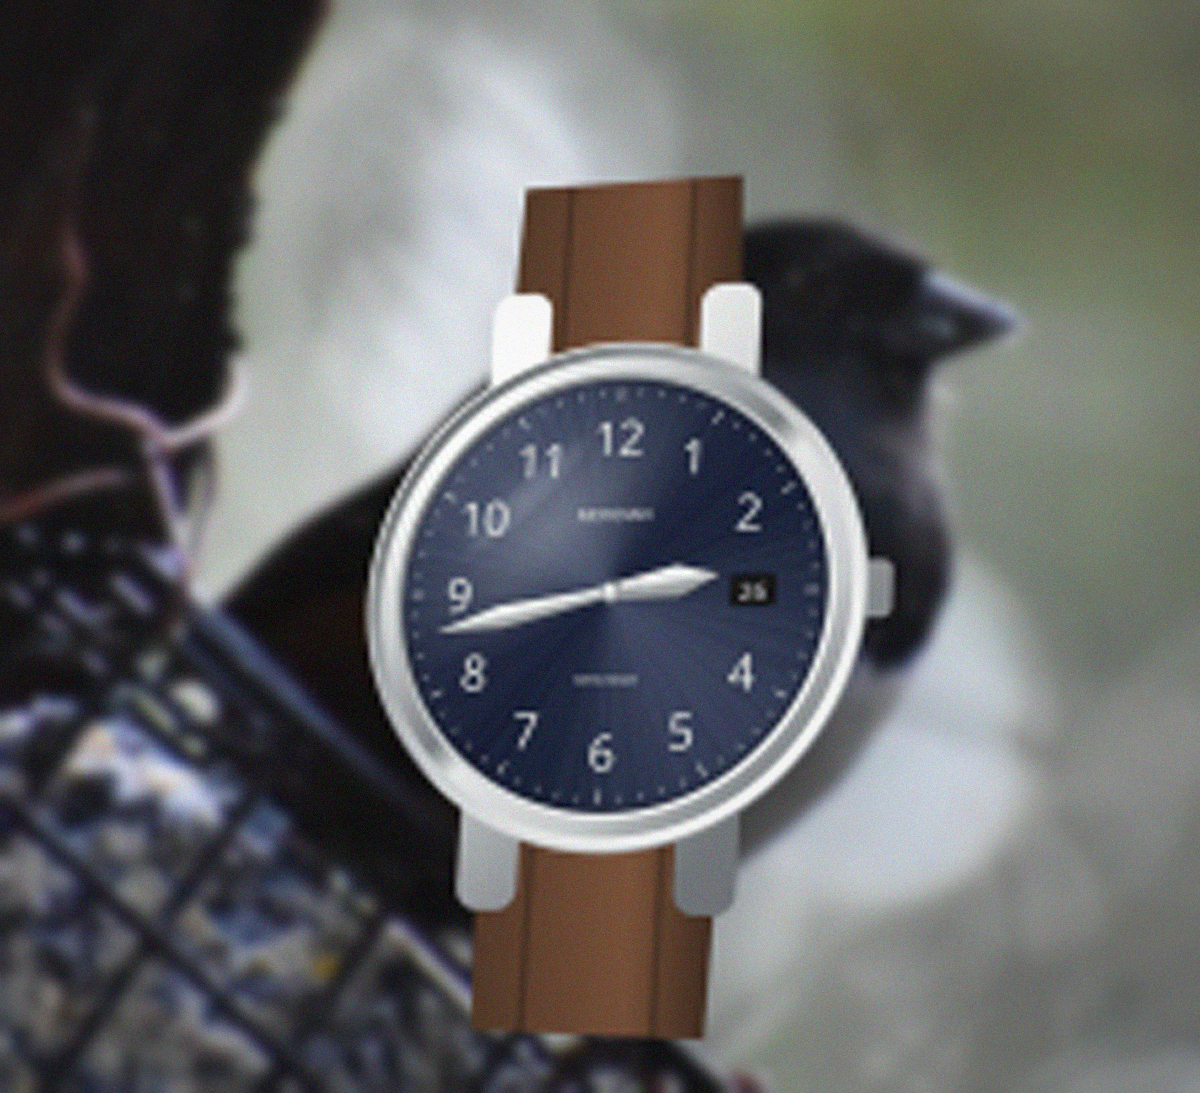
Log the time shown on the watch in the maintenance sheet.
2:43
